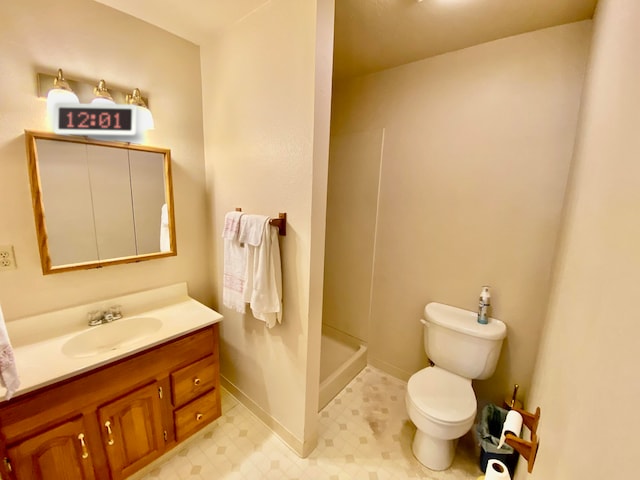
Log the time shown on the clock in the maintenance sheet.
12:01
